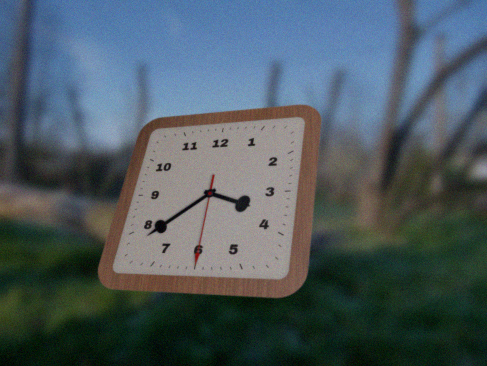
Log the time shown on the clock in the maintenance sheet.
3:38:30
